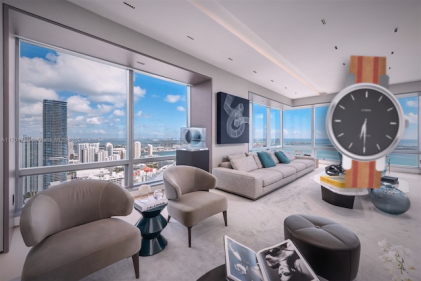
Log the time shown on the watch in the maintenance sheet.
6:30
